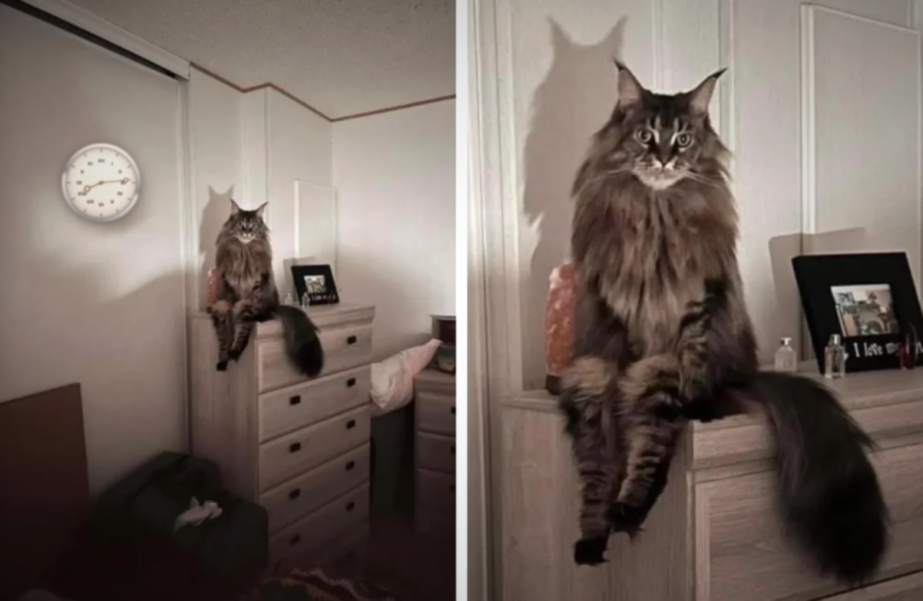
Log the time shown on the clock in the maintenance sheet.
8:14
